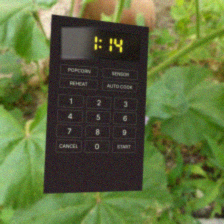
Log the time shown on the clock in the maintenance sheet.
1:14
